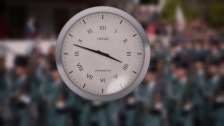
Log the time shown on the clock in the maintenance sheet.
3:48
